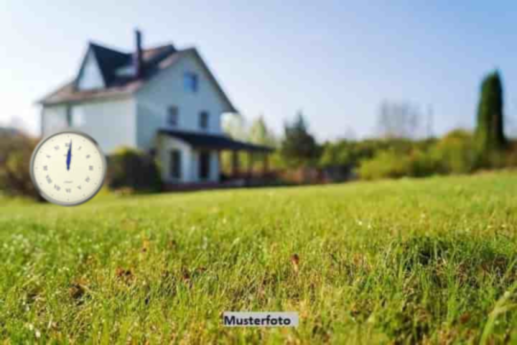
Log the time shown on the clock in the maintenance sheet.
12:01
